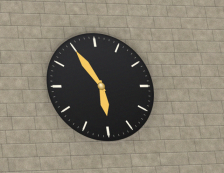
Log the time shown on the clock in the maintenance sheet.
5:55
